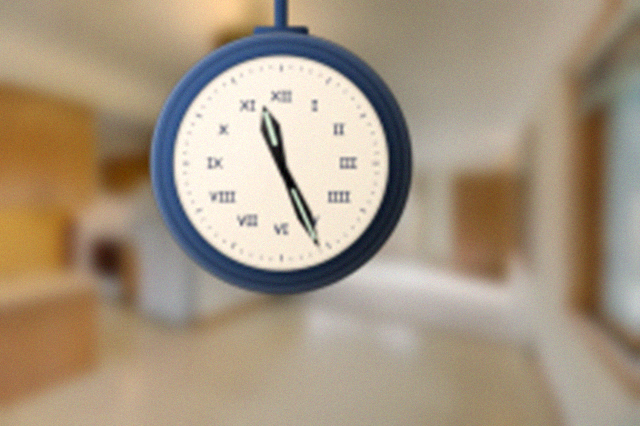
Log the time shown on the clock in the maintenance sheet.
11:26
